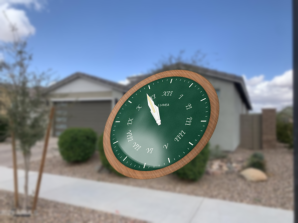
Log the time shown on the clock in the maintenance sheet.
10:54
